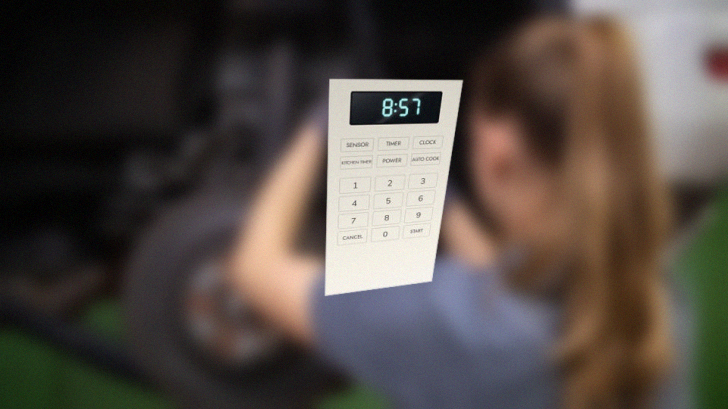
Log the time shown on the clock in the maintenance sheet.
8:57
